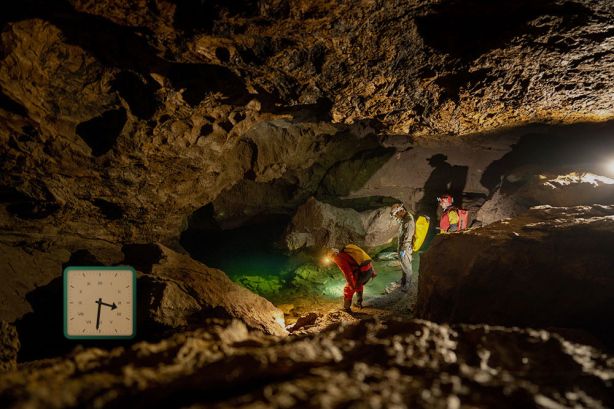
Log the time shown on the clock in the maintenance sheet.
3:31
